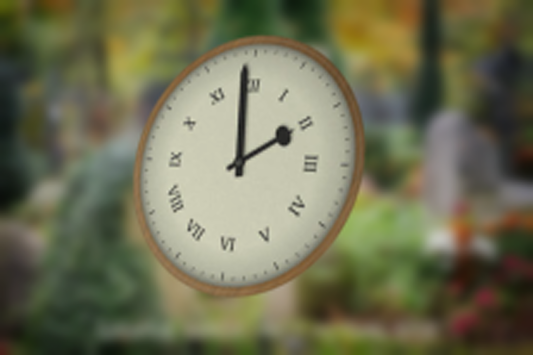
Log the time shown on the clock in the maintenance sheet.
1:59
